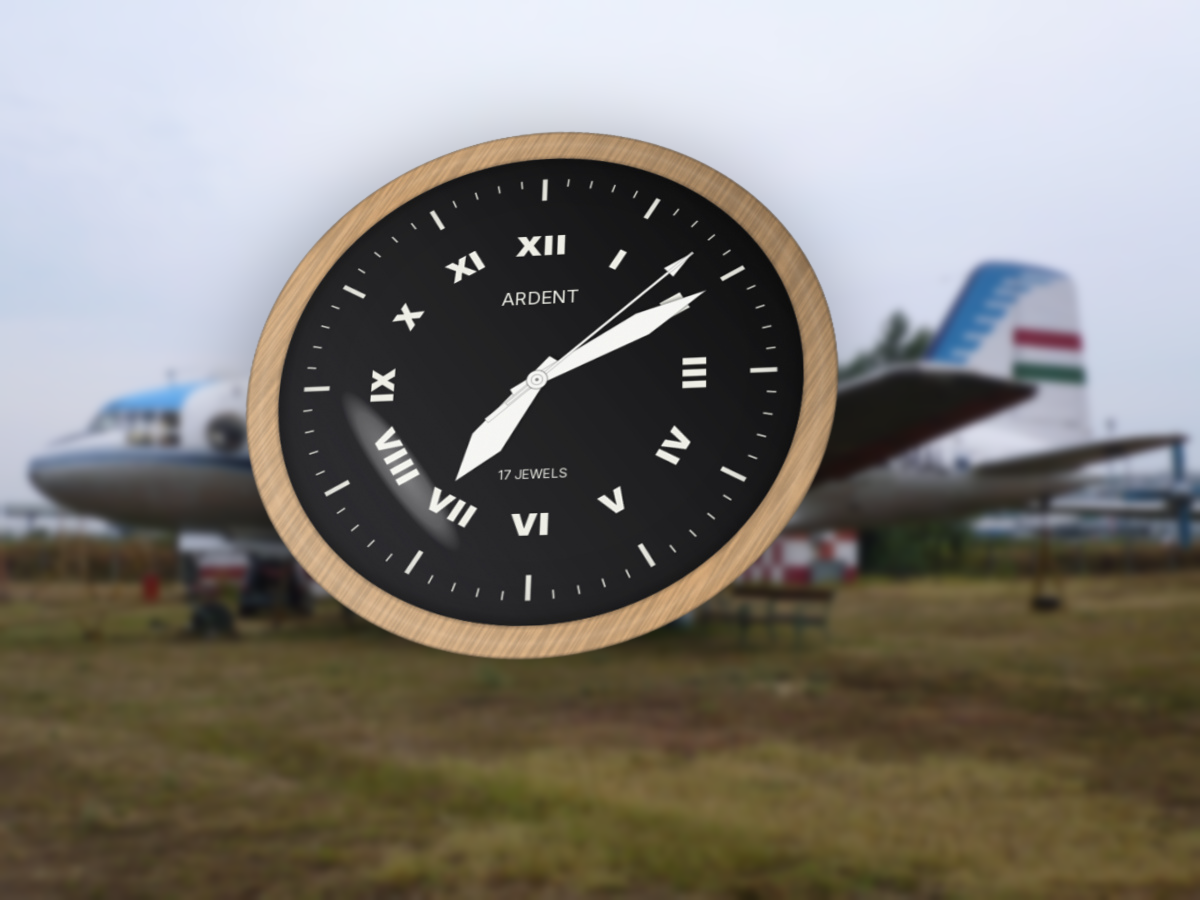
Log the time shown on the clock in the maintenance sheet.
7:10:08
